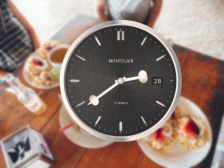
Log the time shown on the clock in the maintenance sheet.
2:39
